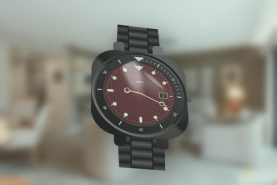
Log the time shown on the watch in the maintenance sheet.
9:19
